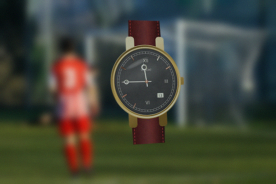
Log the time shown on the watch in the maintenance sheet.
11:45
